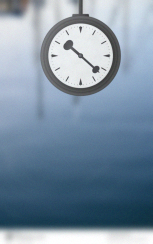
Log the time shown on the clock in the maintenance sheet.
10:22
